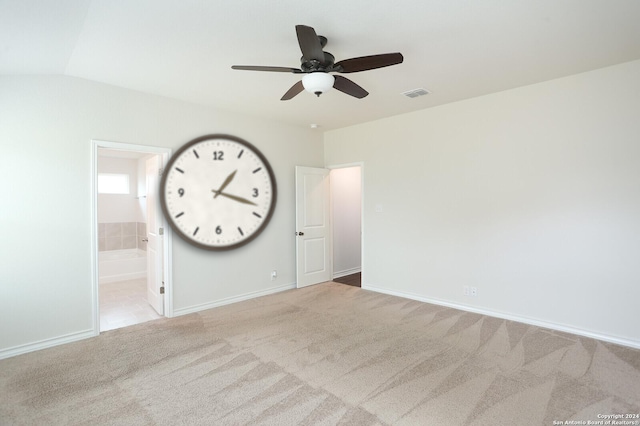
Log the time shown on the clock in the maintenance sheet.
1:18
